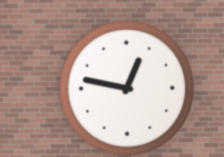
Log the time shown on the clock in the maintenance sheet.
12:47
